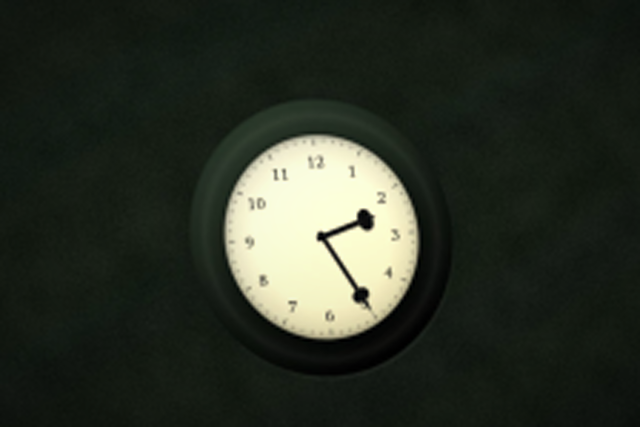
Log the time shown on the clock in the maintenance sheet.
2:25
